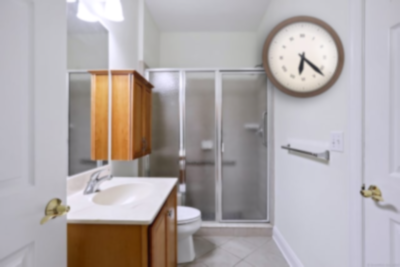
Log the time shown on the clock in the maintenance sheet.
6:22
